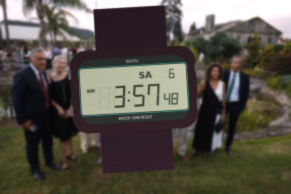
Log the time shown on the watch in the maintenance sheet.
3:57:48
